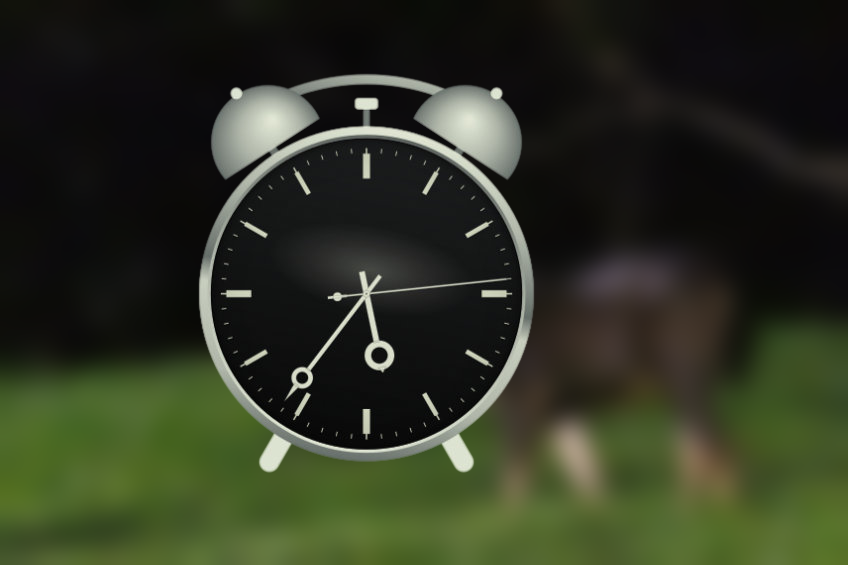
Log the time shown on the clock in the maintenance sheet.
5:36:14
